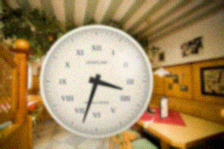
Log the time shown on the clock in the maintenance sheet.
3:33
